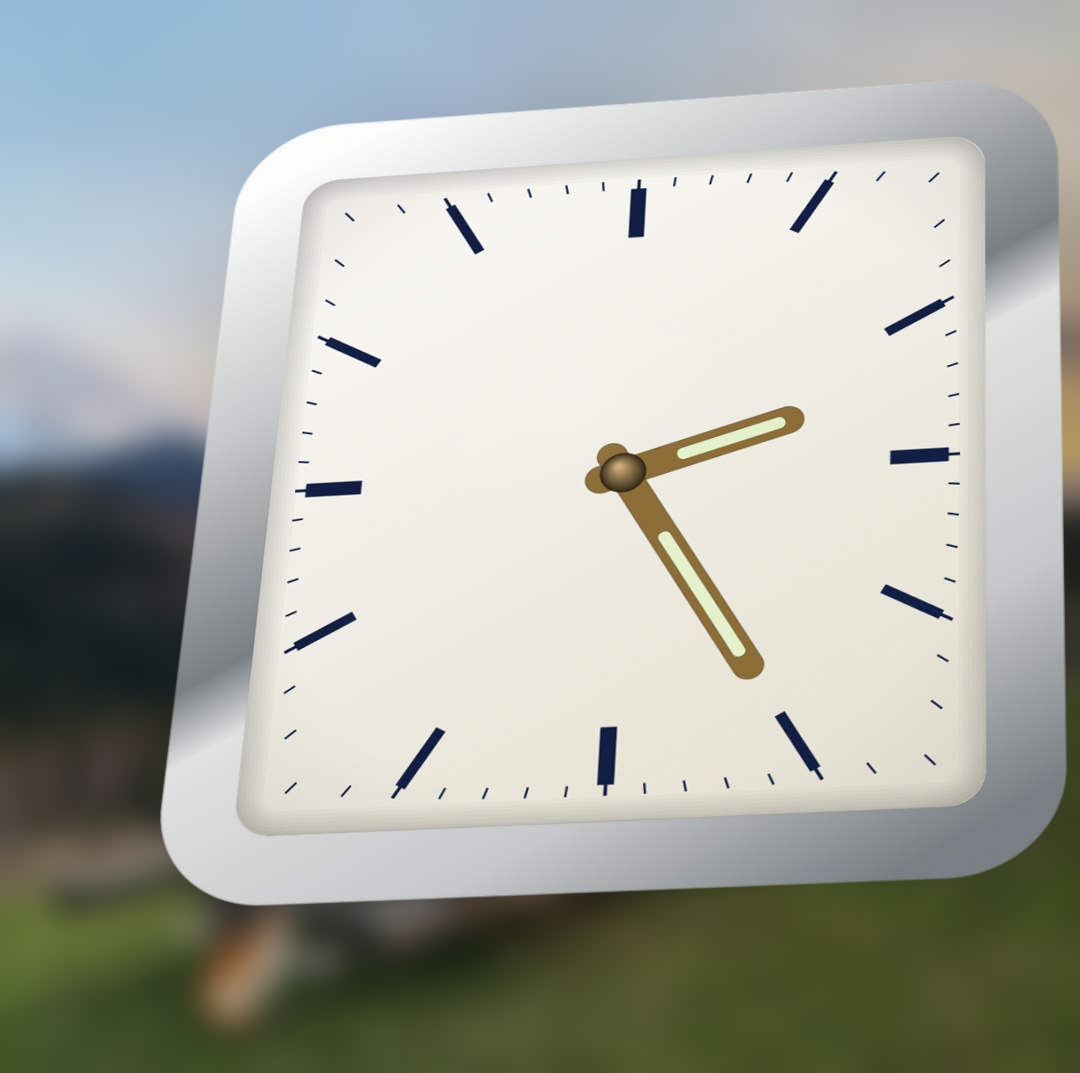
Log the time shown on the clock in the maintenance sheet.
2:25
